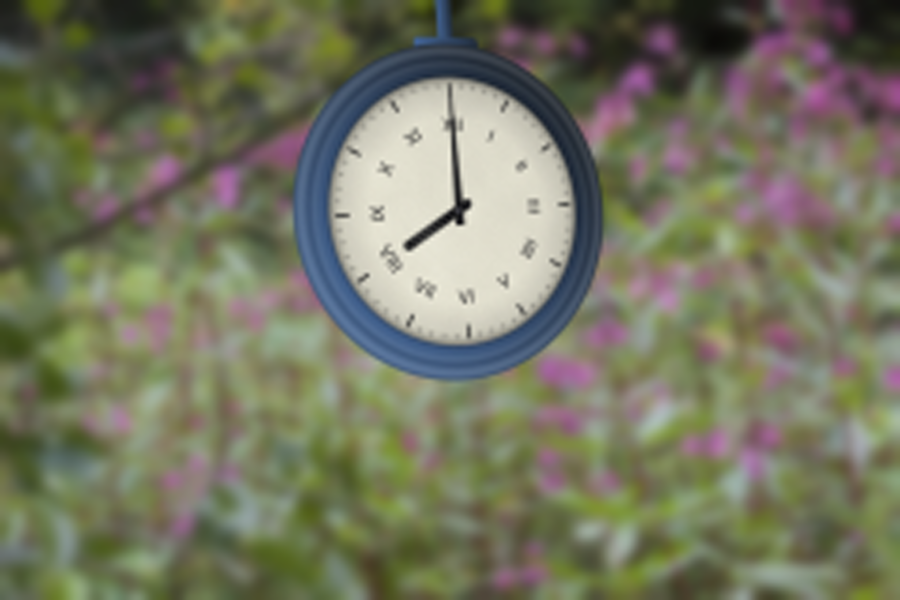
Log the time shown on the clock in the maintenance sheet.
8:00
